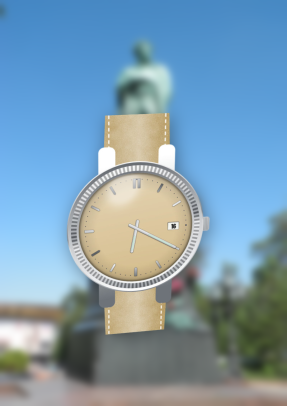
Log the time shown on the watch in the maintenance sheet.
6:20
